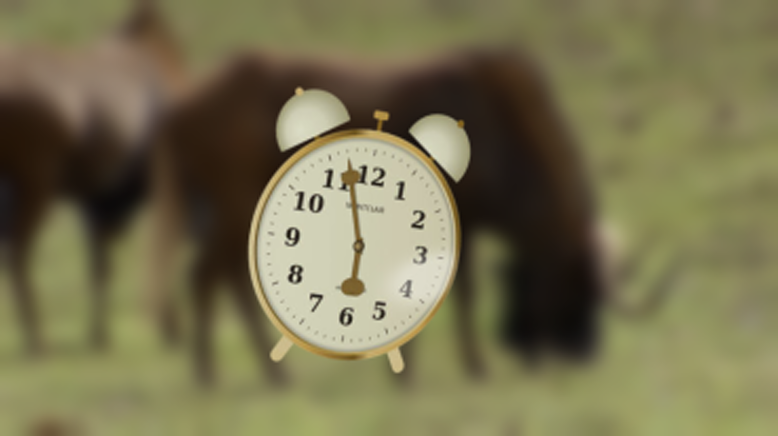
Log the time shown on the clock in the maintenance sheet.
5:57
